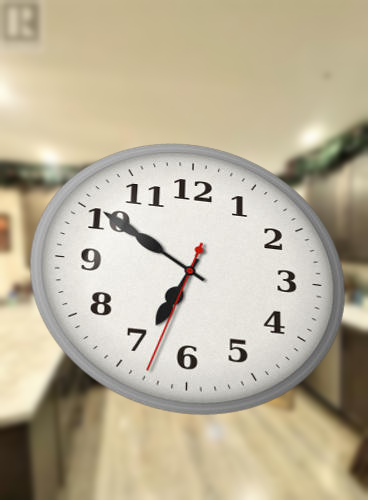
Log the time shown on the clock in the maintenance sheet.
6:50:33
